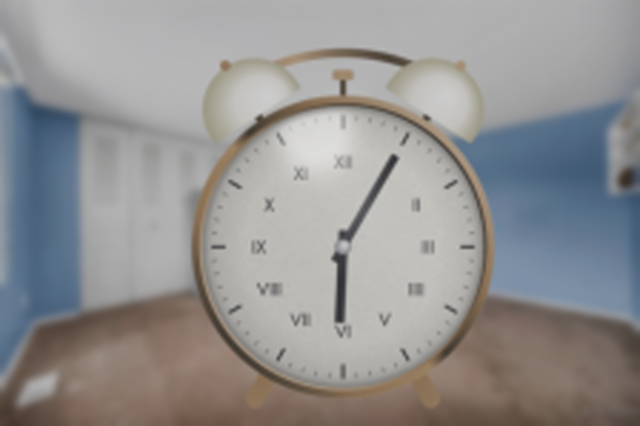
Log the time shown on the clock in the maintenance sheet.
6:05
